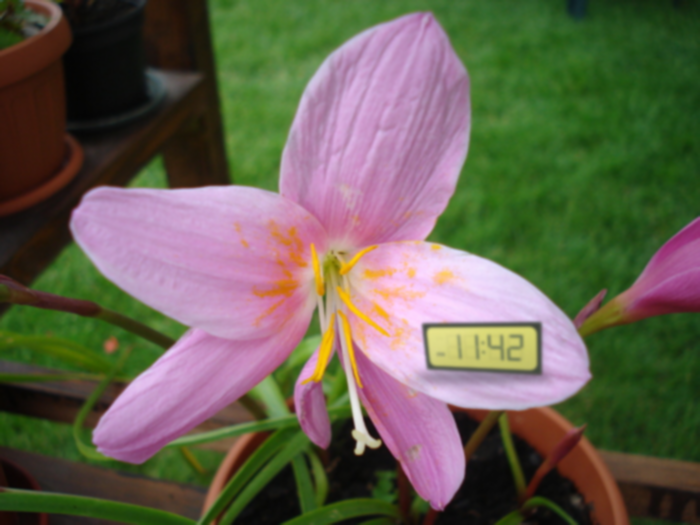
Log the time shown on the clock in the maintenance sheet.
11:42
